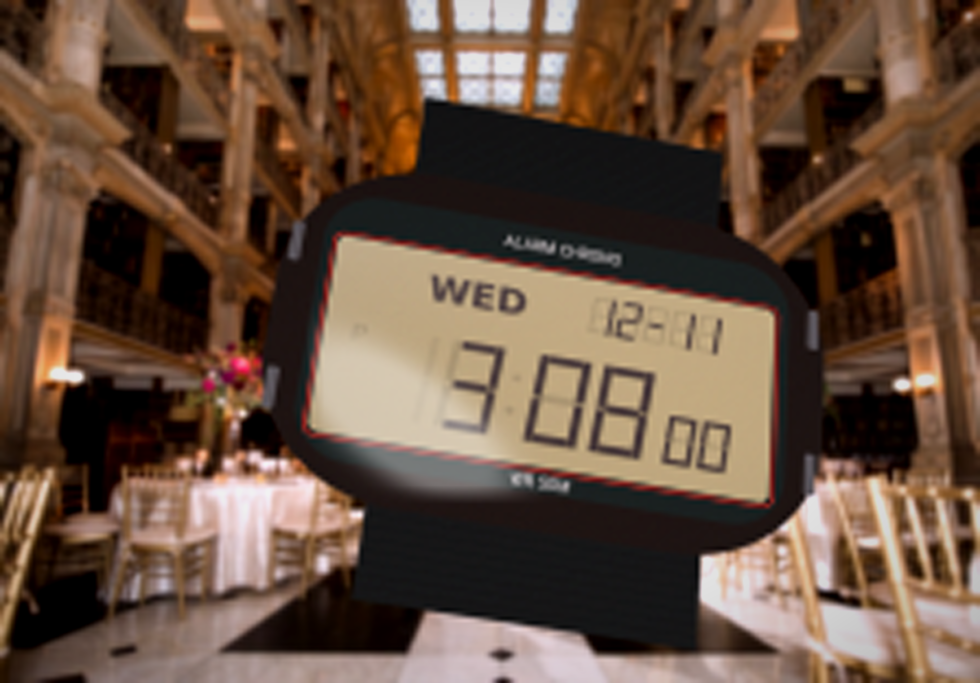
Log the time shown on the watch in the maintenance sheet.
3:08:00
